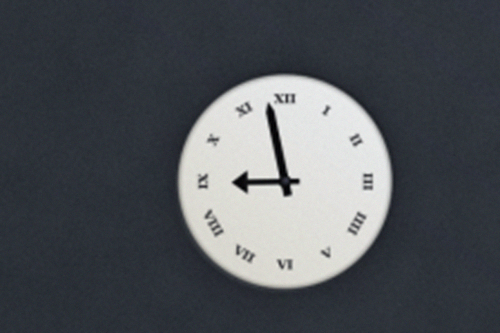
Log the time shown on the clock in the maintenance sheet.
8:58
